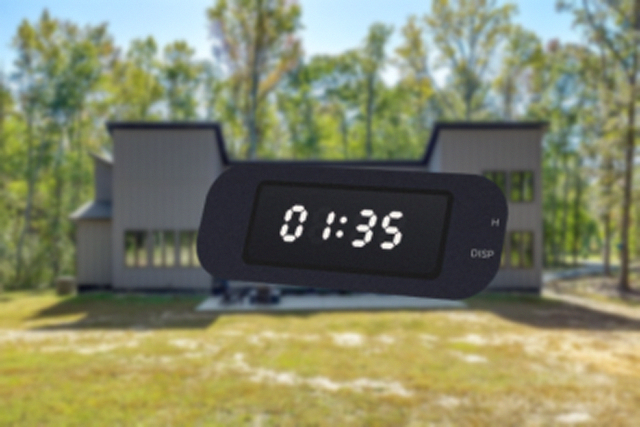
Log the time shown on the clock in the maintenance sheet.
1:35
